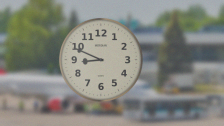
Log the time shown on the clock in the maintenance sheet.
8:49
